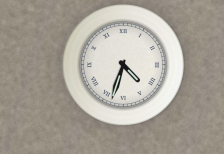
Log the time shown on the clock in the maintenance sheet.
4:33
